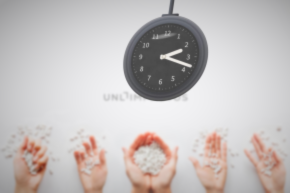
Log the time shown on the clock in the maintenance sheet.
2:18
